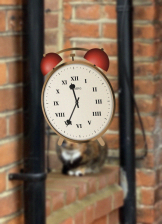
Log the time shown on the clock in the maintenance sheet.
11:35
